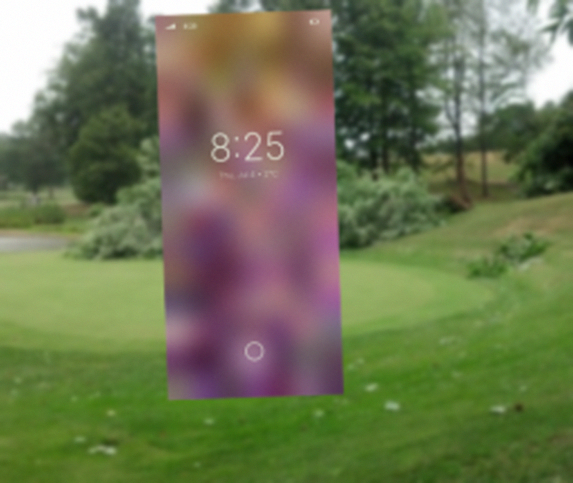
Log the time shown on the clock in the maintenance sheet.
8:25
